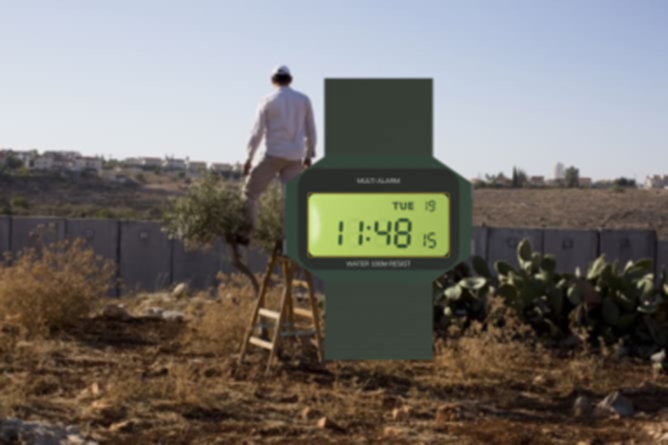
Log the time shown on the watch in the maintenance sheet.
11:48:15
